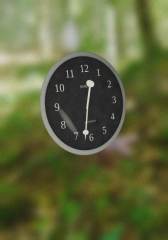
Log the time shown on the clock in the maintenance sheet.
12:32
